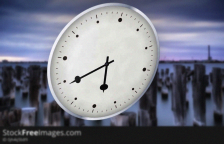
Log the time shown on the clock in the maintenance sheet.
5:39
